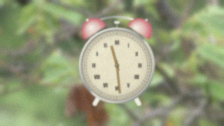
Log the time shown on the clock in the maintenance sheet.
11:29
